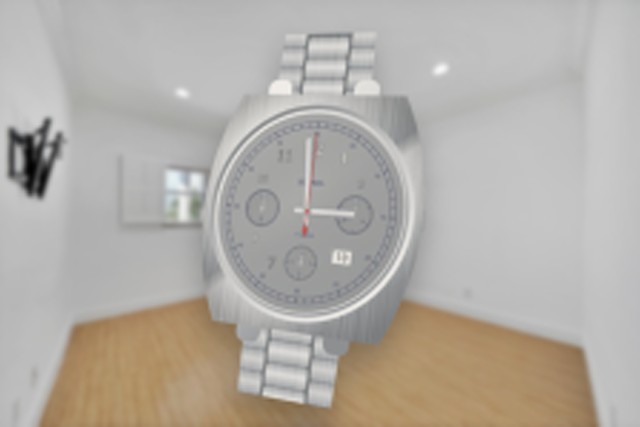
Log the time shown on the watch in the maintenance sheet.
2:59
